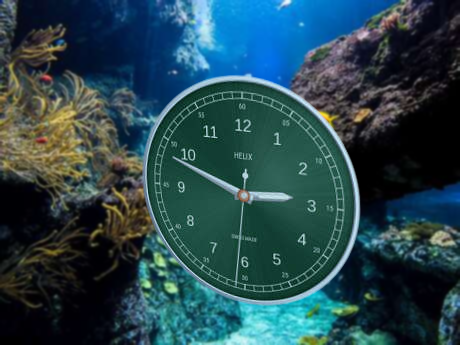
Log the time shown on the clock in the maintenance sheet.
2:48:31
